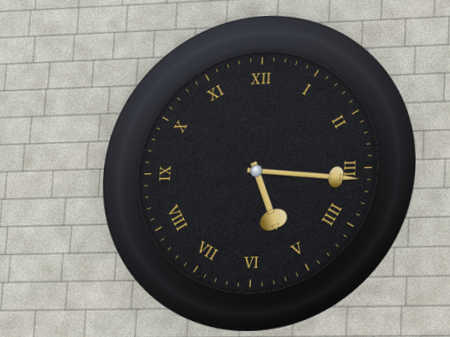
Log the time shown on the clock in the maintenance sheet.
5:16
